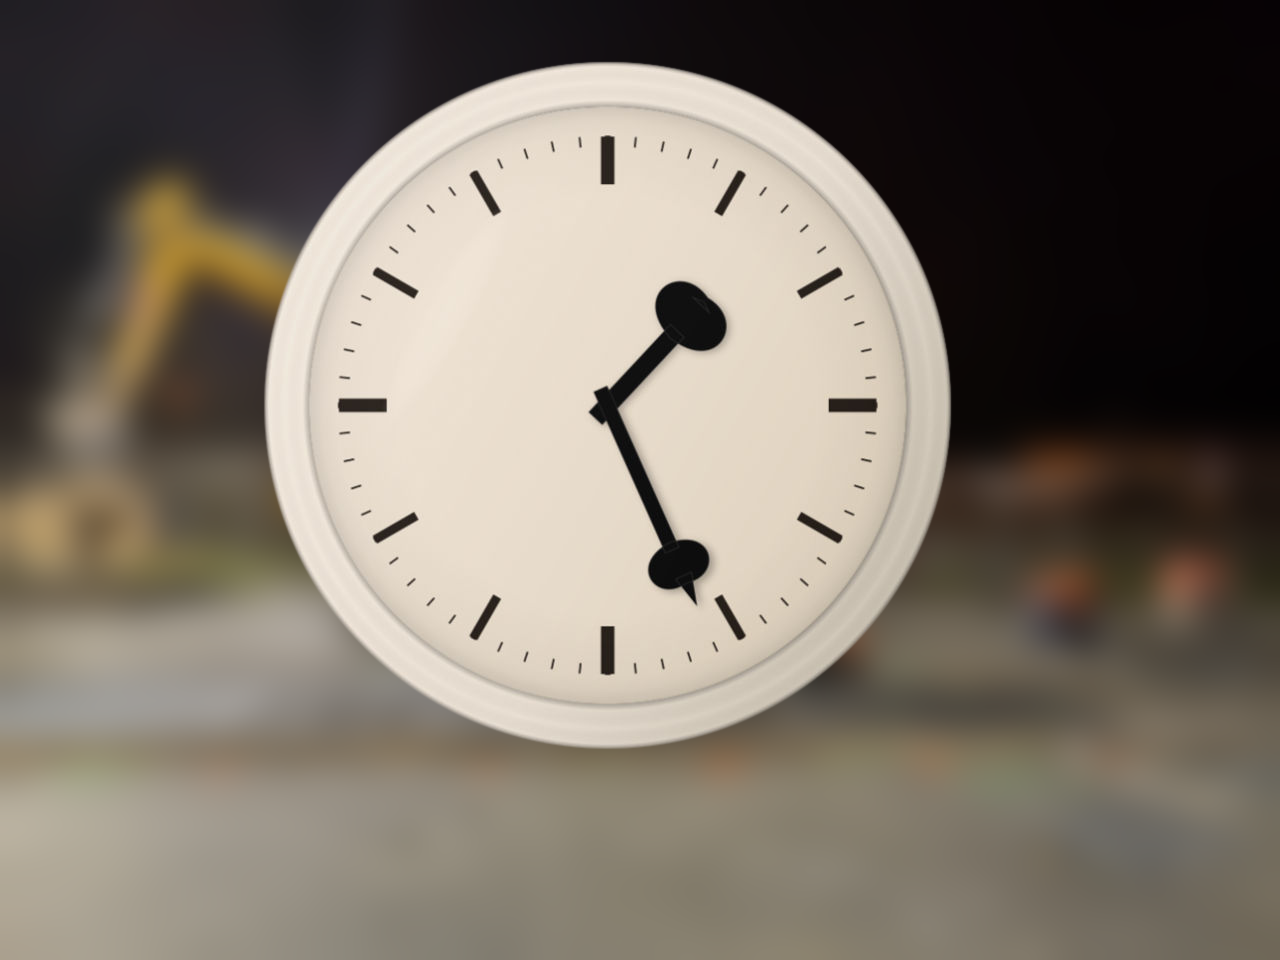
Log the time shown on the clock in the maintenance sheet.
1:26
